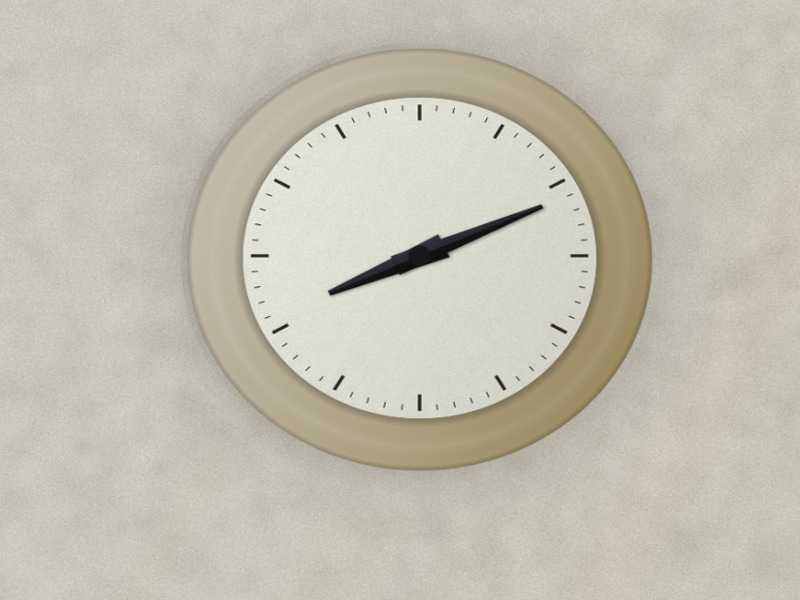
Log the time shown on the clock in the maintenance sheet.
8:11
